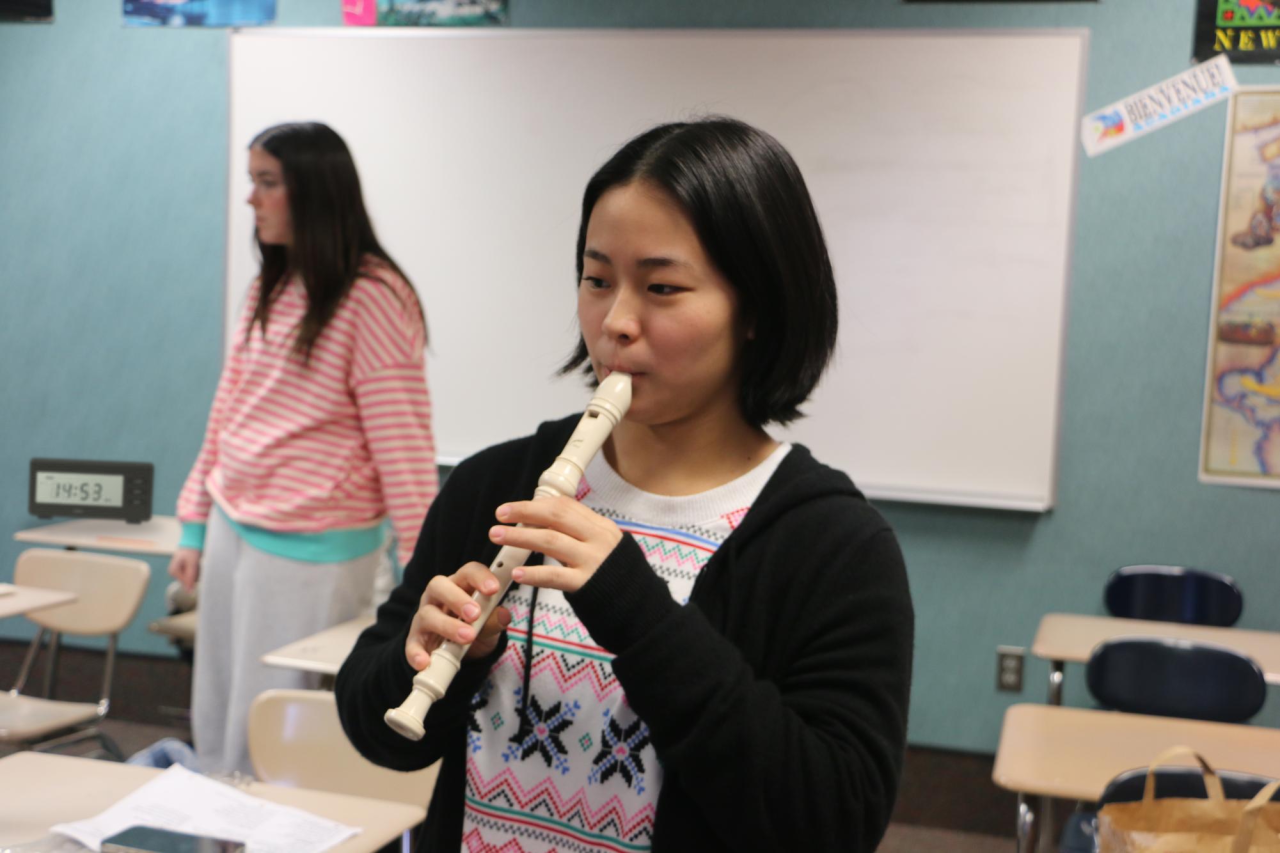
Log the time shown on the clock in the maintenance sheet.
14:53
